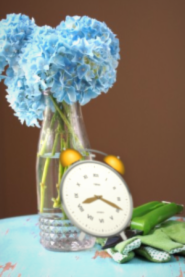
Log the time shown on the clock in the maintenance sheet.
8:19
